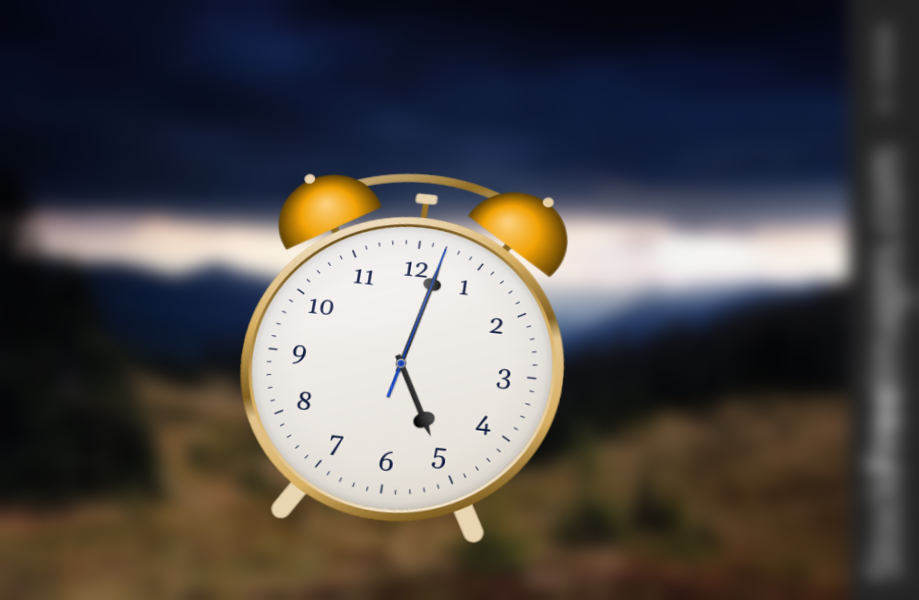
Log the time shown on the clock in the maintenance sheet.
5:02:02
